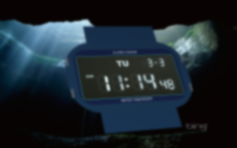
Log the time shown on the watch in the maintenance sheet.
11:14
